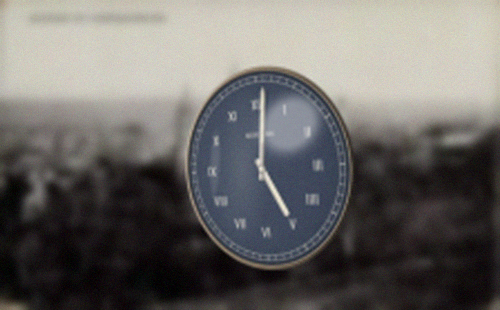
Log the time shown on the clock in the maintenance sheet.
5:01
